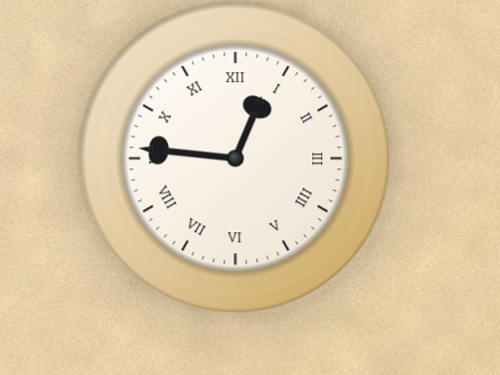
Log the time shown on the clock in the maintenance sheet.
12:46
